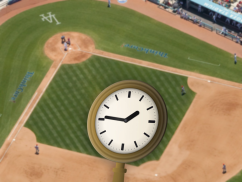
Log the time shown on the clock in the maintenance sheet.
1:46
